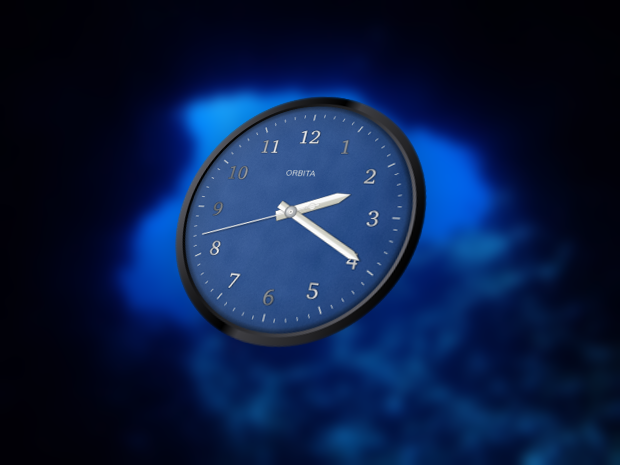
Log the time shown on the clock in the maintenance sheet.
2:19:42
